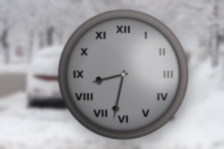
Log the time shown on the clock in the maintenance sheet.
8:32
